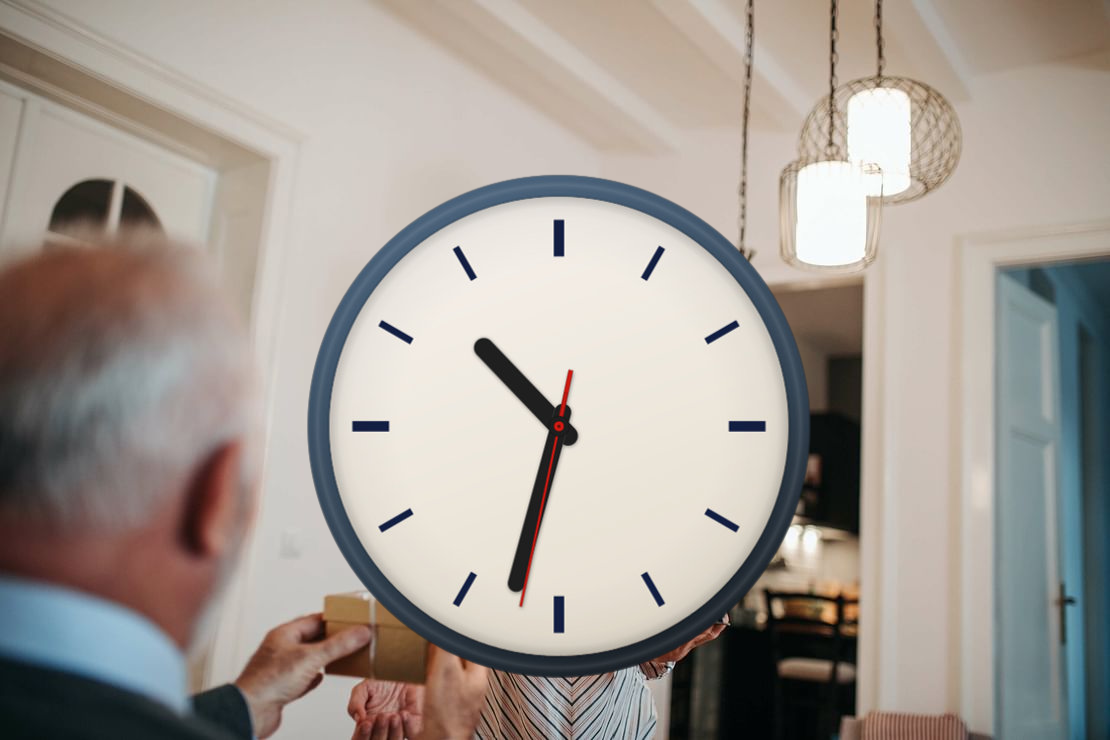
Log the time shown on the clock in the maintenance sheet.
10:32:32
